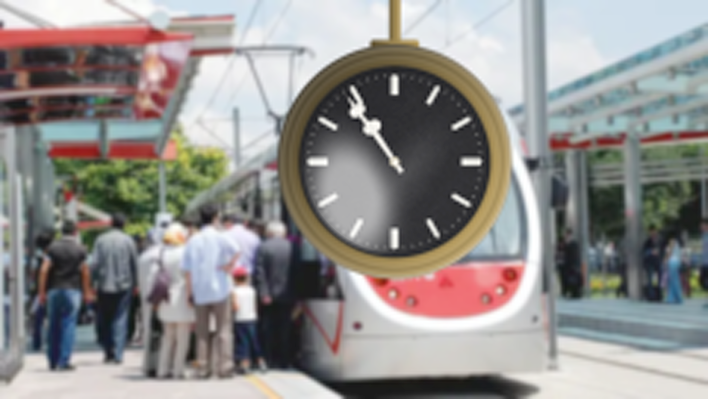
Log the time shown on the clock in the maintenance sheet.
10:54
